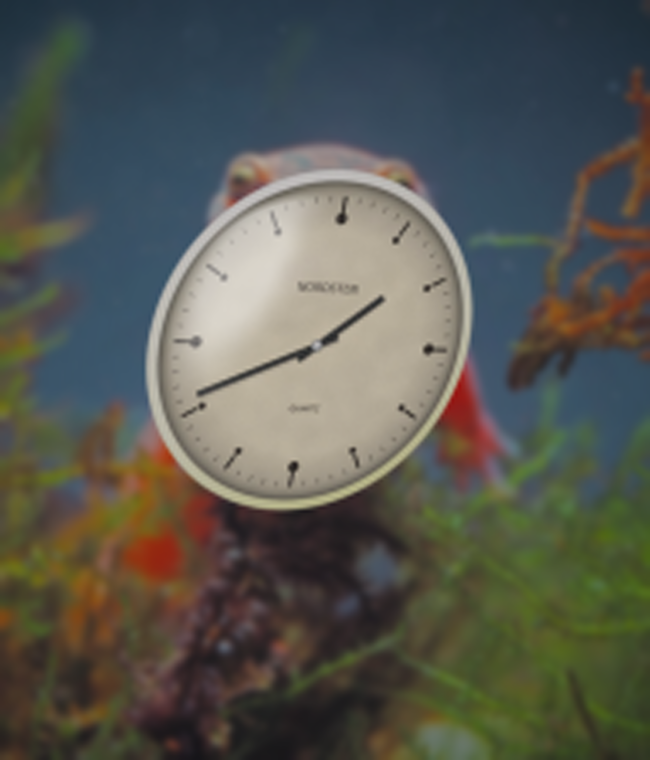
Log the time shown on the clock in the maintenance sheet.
1:41
